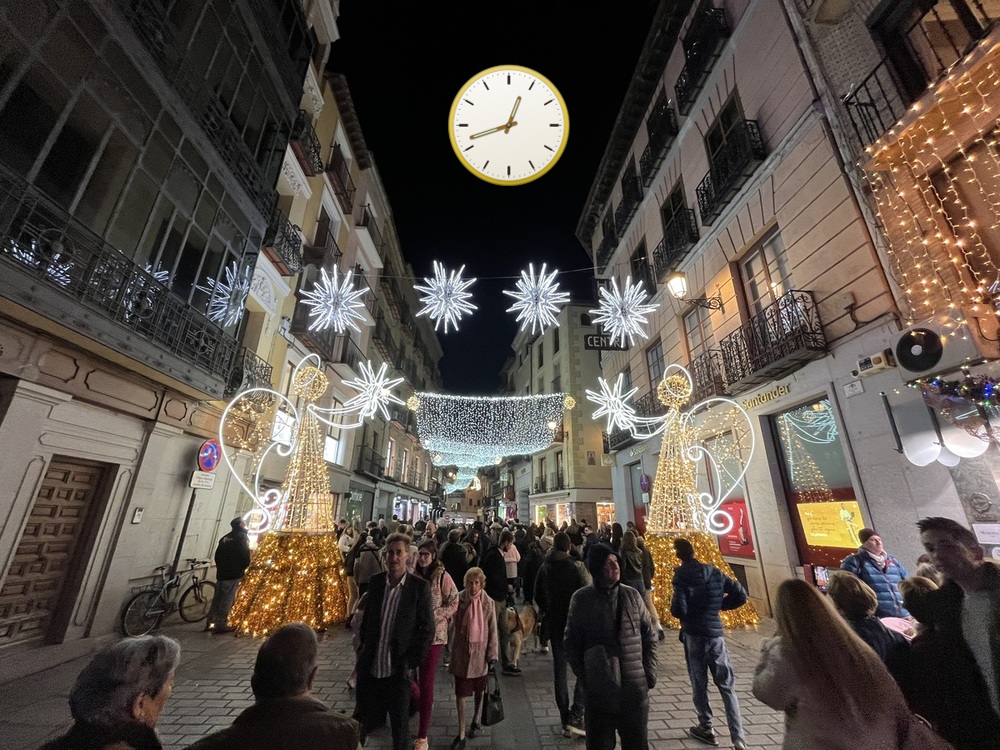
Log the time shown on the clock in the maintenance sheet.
12:42
